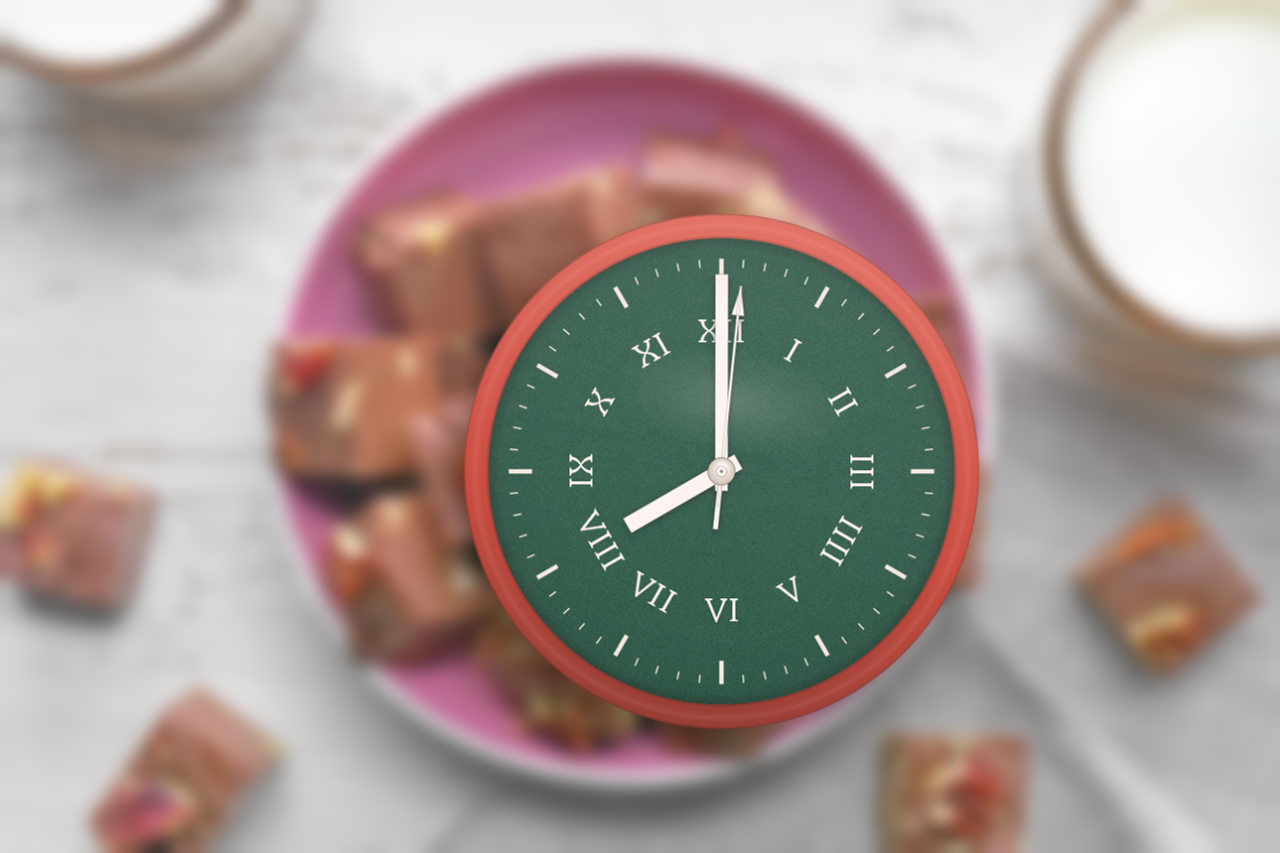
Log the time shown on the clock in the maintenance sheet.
8:00:01
